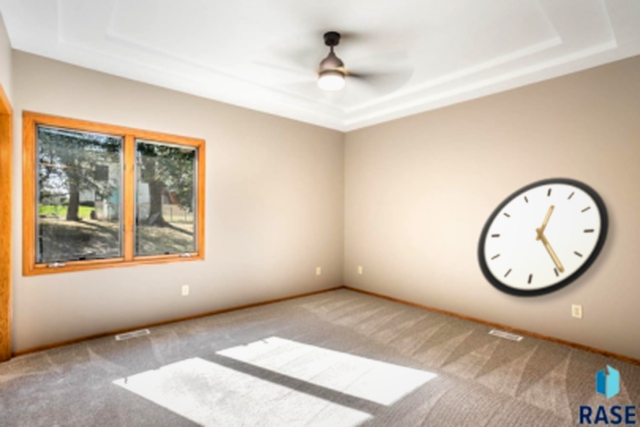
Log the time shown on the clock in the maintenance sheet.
12:24
